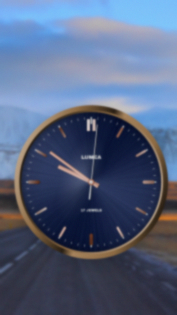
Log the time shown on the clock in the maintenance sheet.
9:51:01
